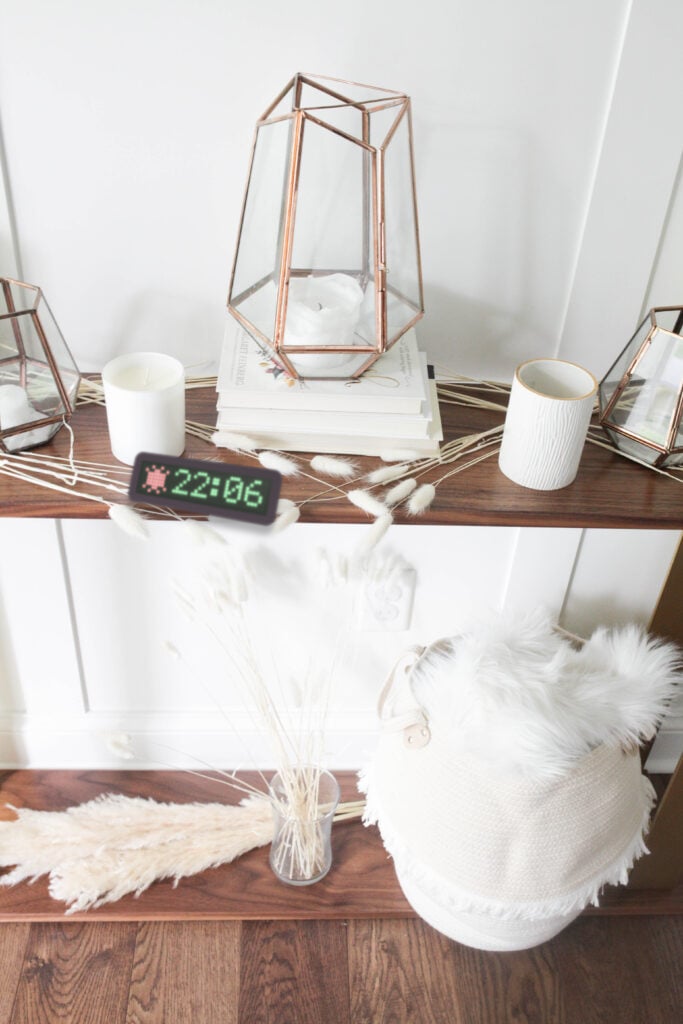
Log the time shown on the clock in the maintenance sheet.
22:06
